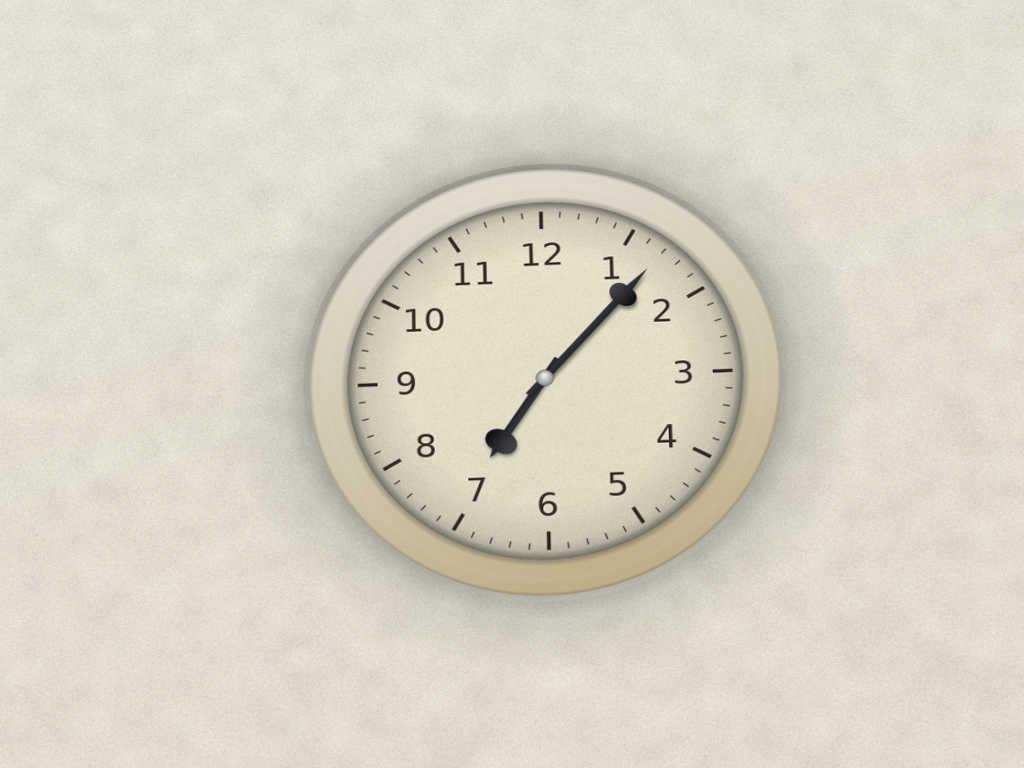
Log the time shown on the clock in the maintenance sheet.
7:07
